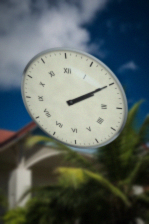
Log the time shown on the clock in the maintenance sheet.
2:10
